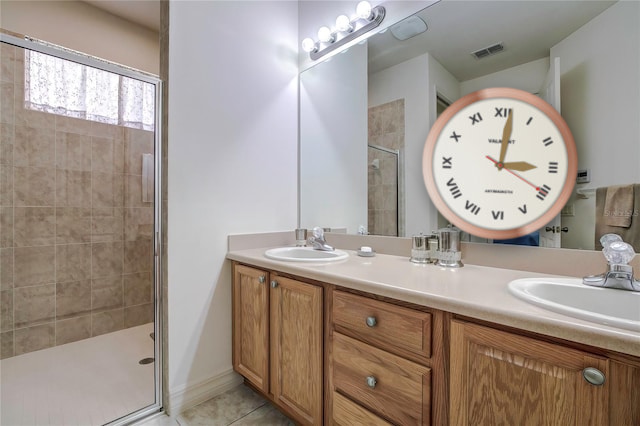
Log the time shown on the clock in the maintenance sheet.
3:01:20
